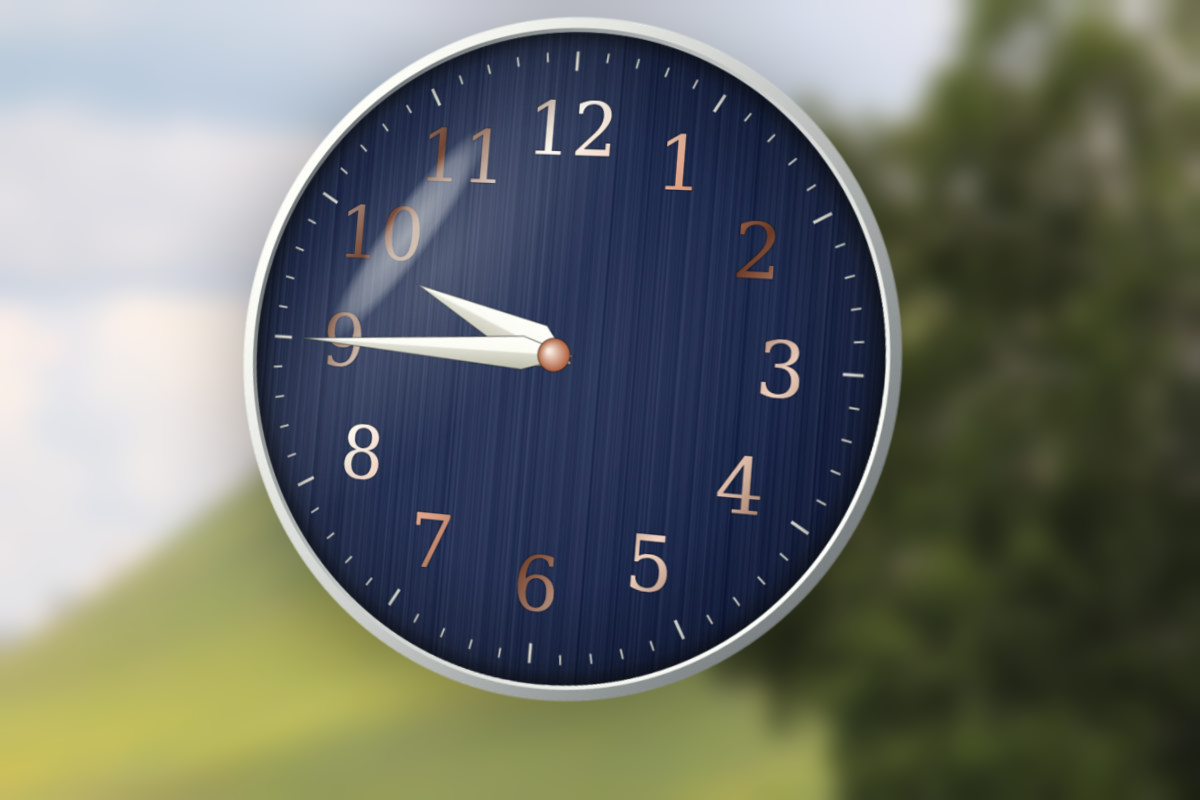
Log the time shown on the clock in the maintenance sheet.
9:45
